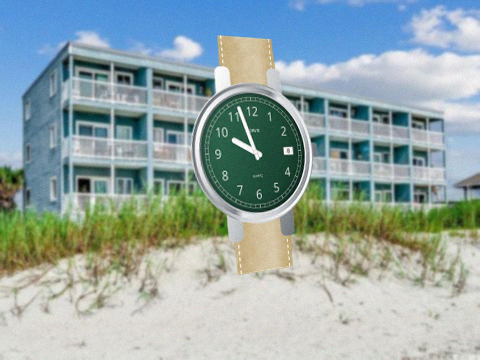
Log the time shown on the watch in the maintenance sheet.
9:57
